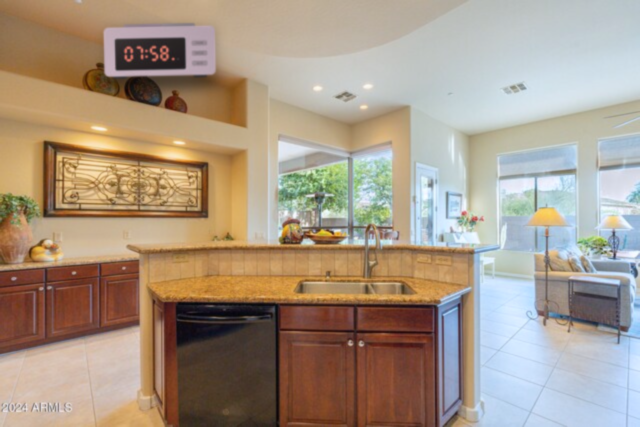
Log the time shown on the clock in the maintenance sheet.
7:58
